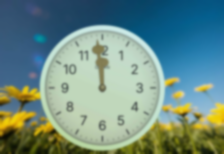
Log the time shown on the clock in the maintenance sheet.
11:59
